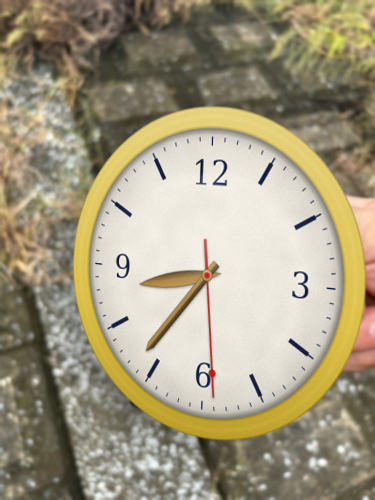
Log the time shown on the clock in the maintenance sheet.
8:36:29
